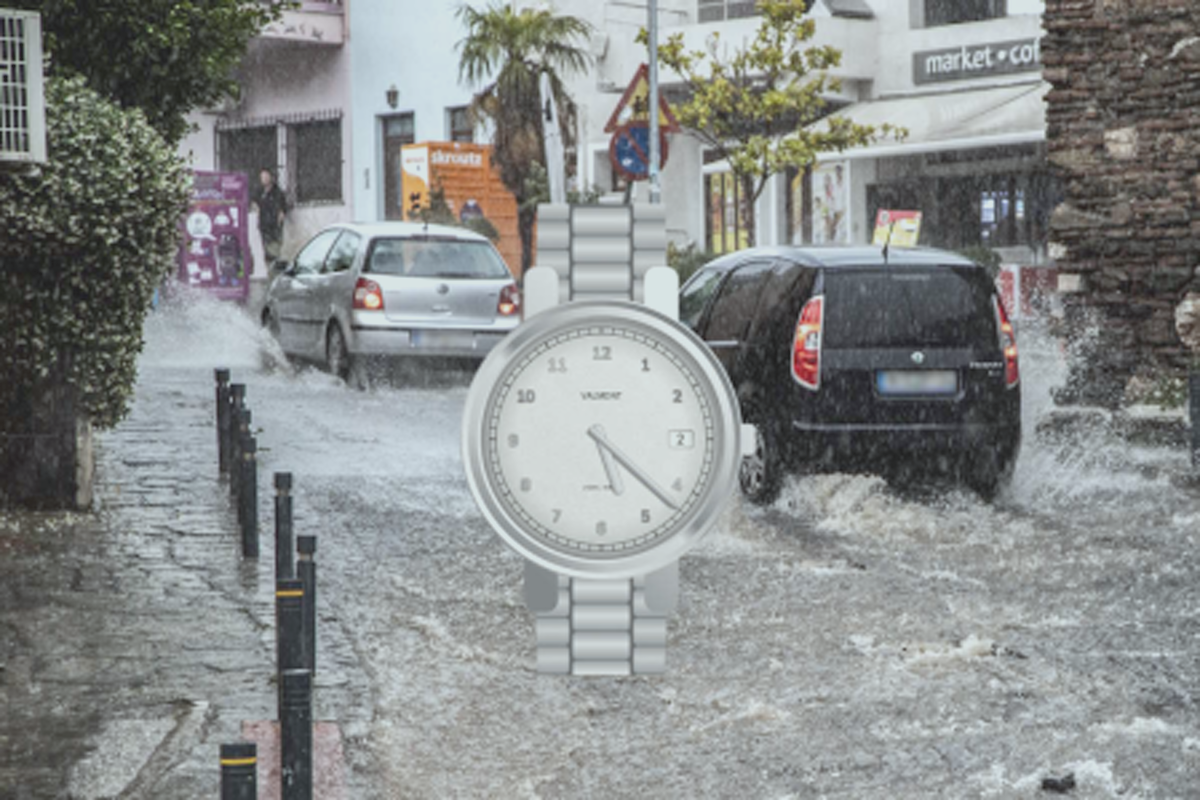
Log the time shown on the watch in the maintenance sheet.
5:22
